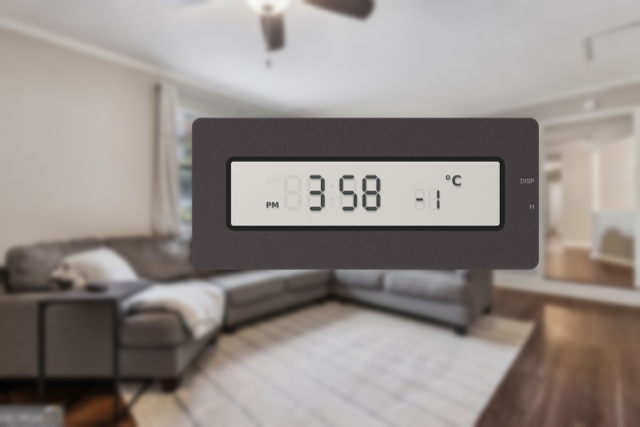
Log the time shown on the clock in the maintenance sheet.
3:58
